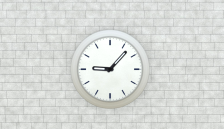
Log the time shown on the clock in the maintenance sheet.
9:07
